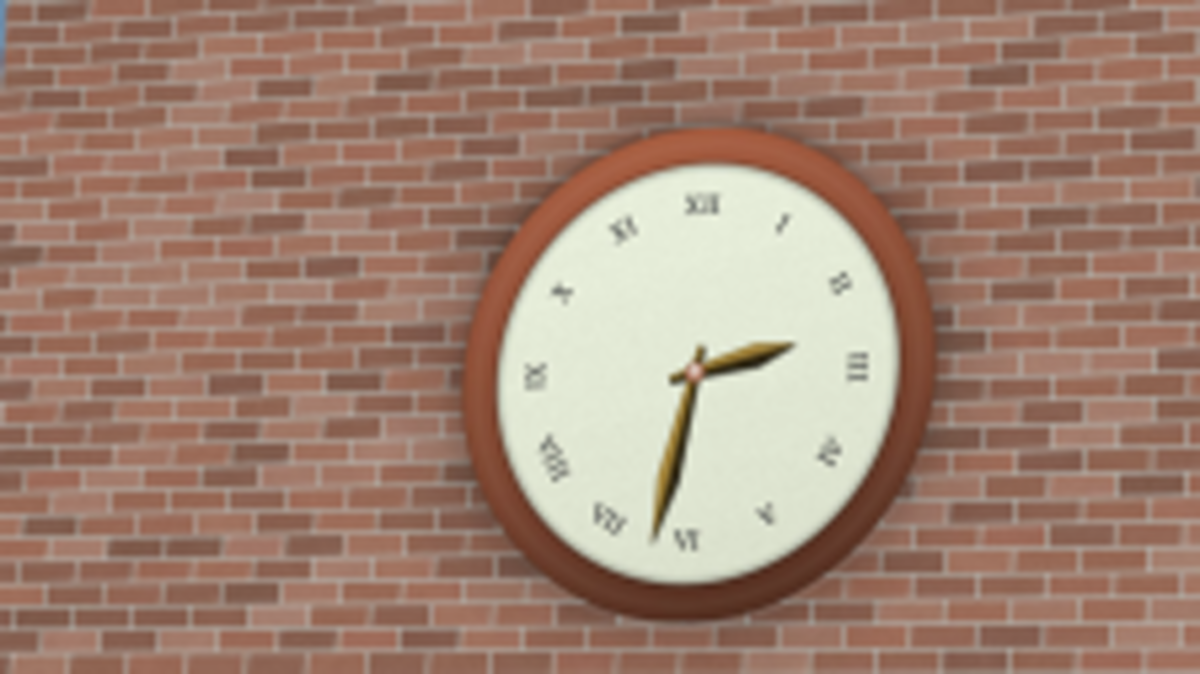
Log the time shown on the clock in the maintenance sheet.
2:32
